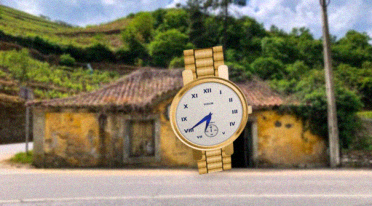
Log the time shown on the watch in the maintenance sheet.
6:40
